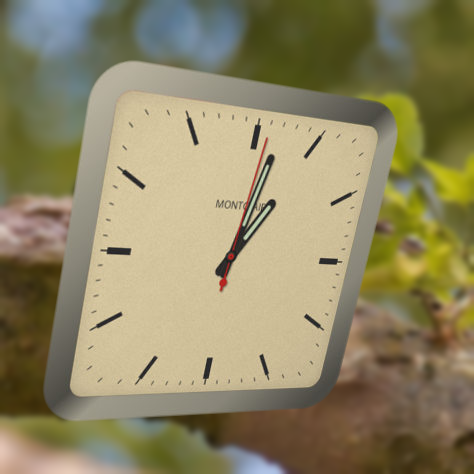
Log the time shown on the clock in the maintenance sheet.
1:02:01
